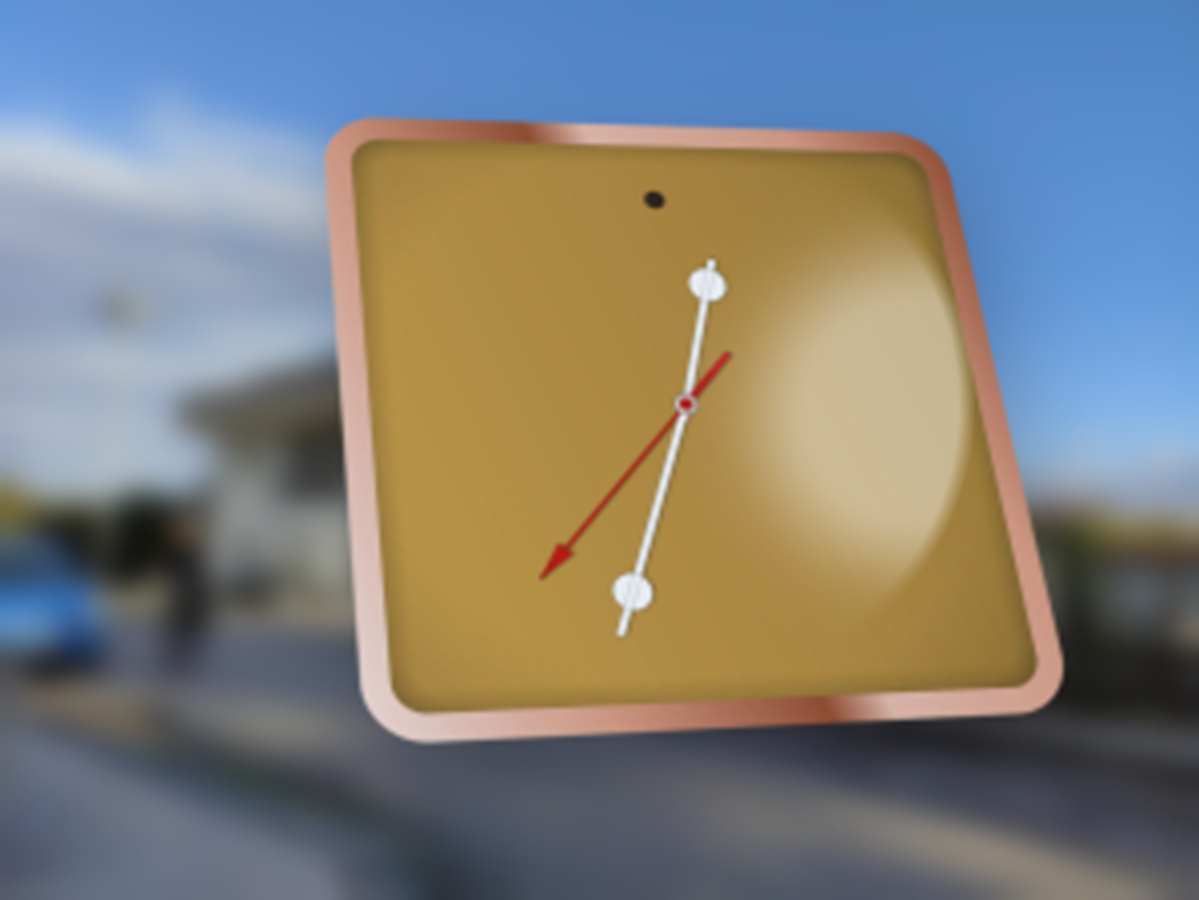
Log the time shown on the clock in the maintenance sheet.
12:33:37
